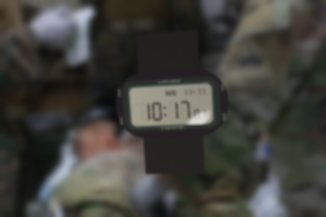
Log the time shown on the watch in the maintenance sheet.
10:17
